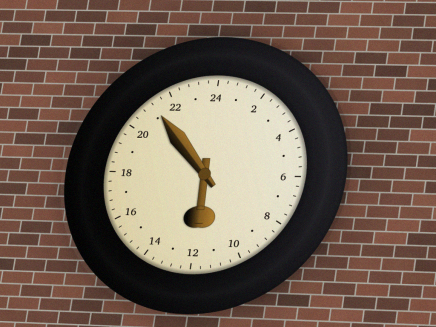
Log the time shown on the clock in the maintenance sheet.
11:53
